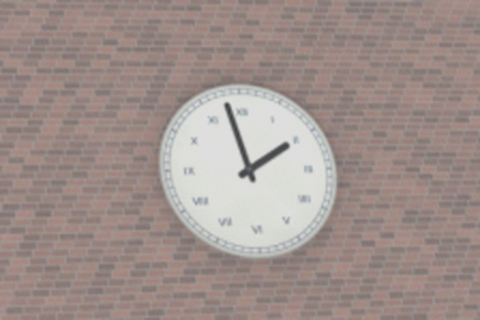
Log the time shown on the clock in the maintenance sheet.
1:58
